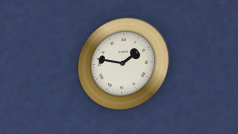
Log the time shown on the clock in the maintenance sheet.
1:47
